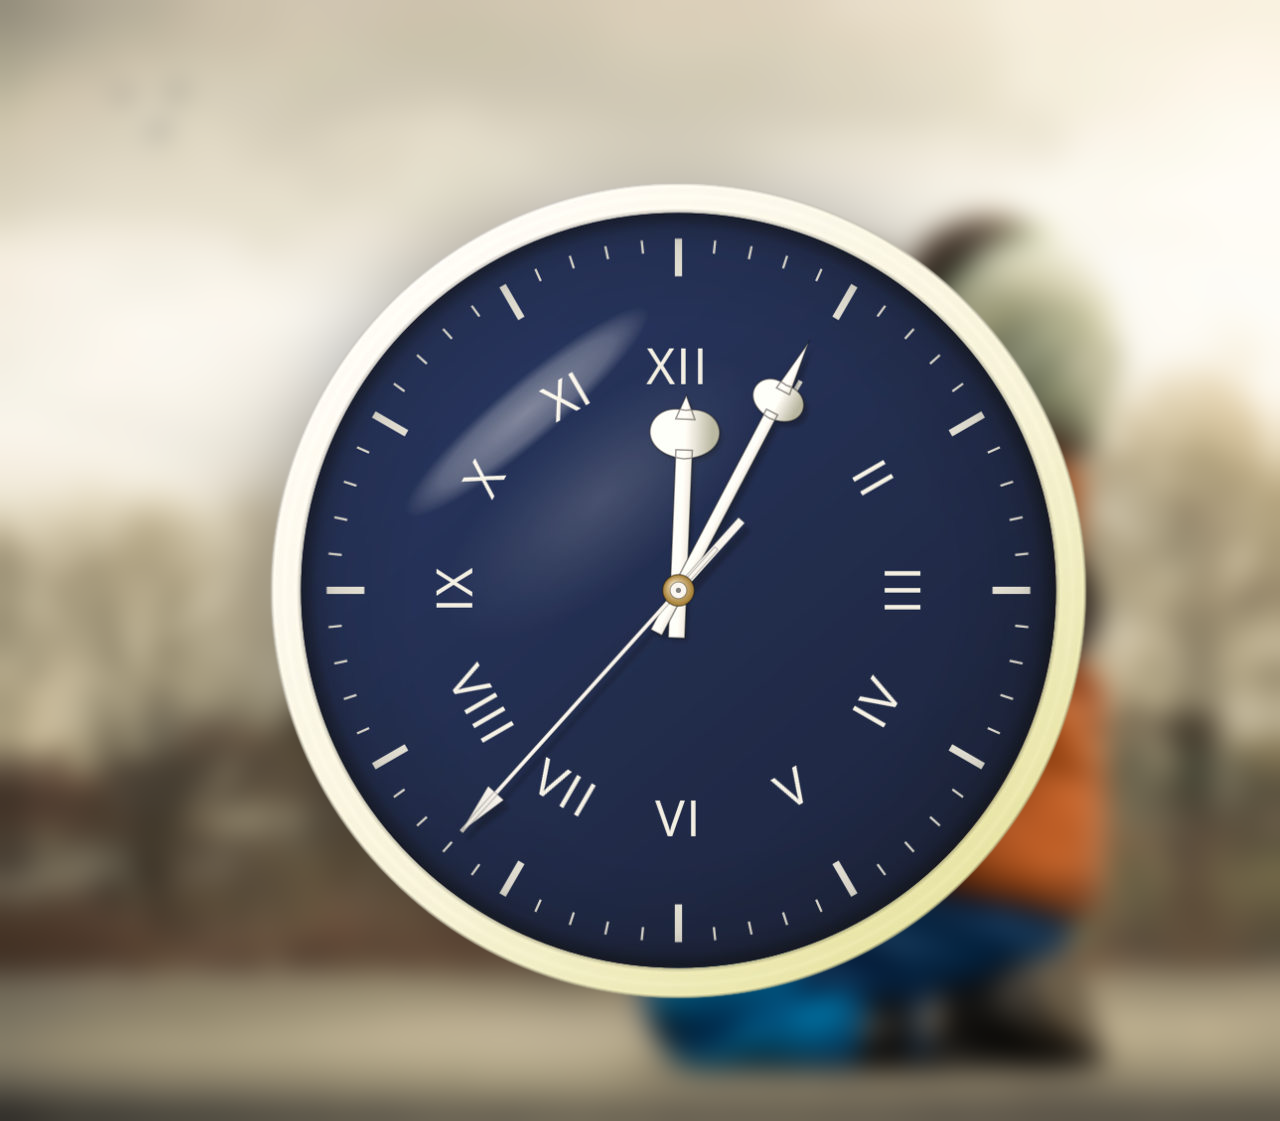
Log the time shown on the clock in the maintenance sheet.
12:04:37
